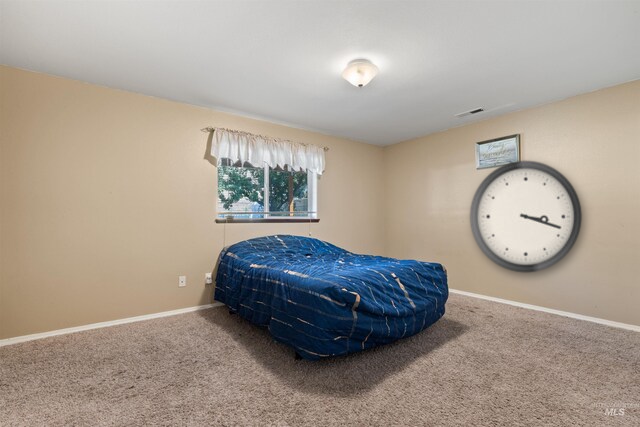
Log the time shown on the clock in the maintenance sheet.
3:18
